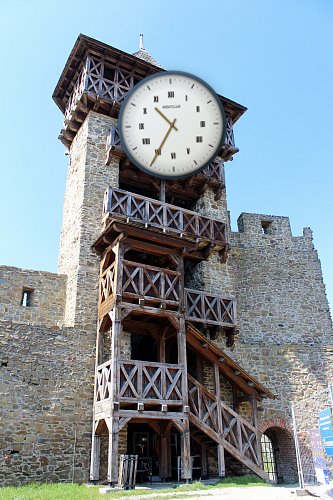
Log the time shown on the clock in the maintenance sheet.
10:35
